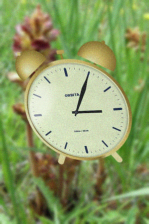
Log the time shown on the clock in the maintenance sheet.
3:05
